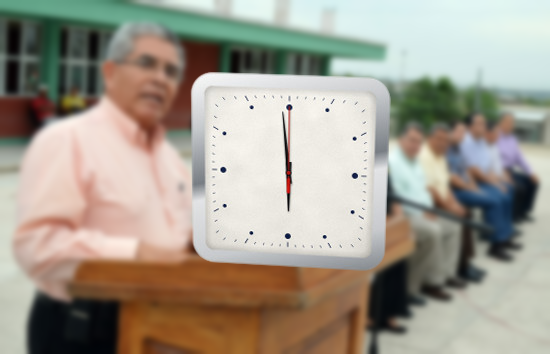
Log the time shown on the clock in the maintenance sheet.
5:59:00
